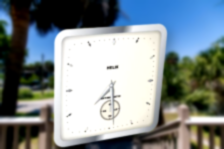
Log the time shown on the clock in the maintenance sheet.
7:29
